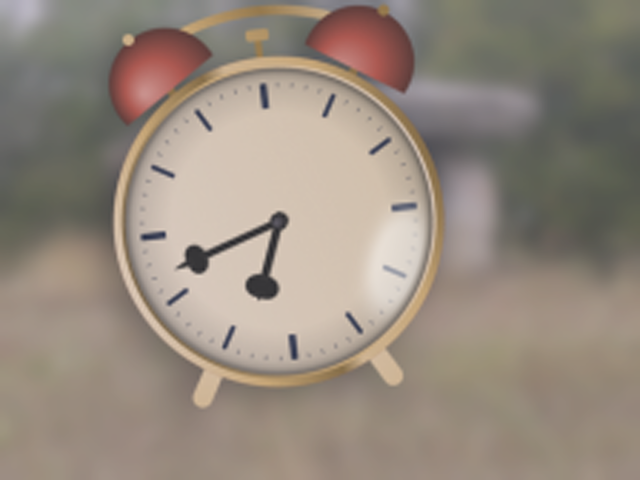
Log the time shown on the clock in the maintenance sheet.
6:42
